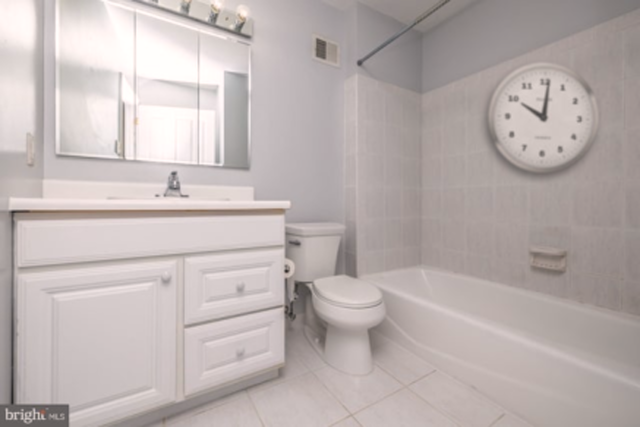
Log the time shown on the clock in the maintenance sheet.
10:01
